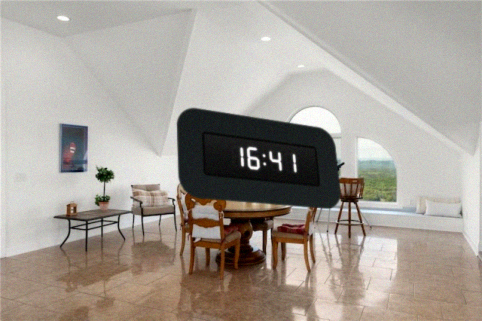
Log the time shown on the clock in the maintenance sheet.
16:41
